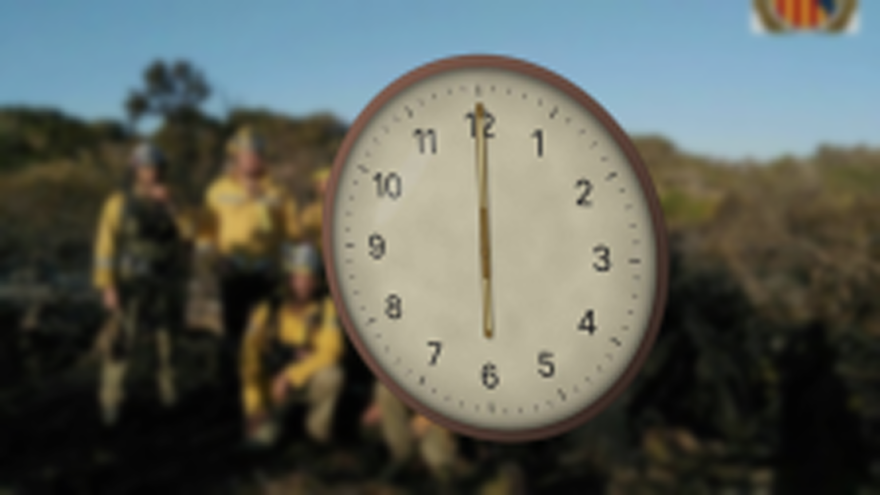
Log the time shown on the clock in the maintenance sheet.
6:00
